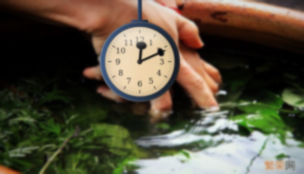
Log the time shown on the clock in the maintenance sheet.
12:11
